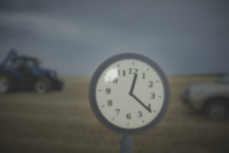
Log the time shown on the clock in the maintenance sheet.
12:21
